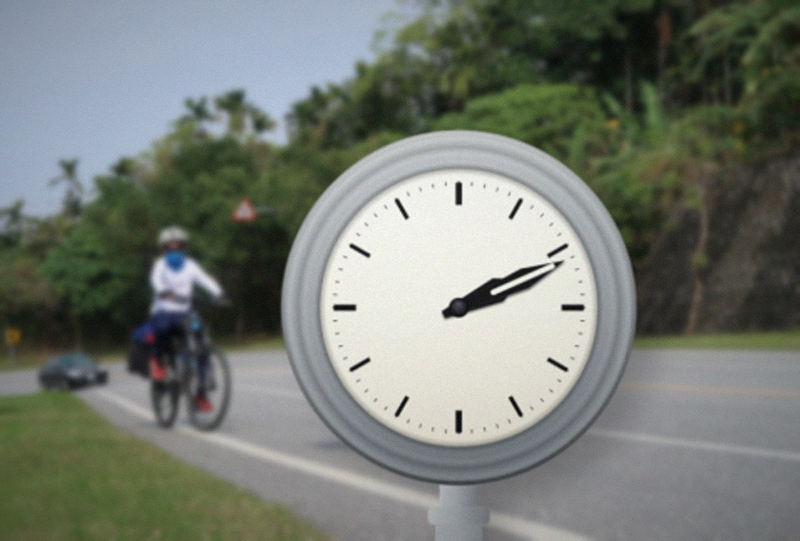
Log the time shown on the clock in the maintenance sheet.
2:11
